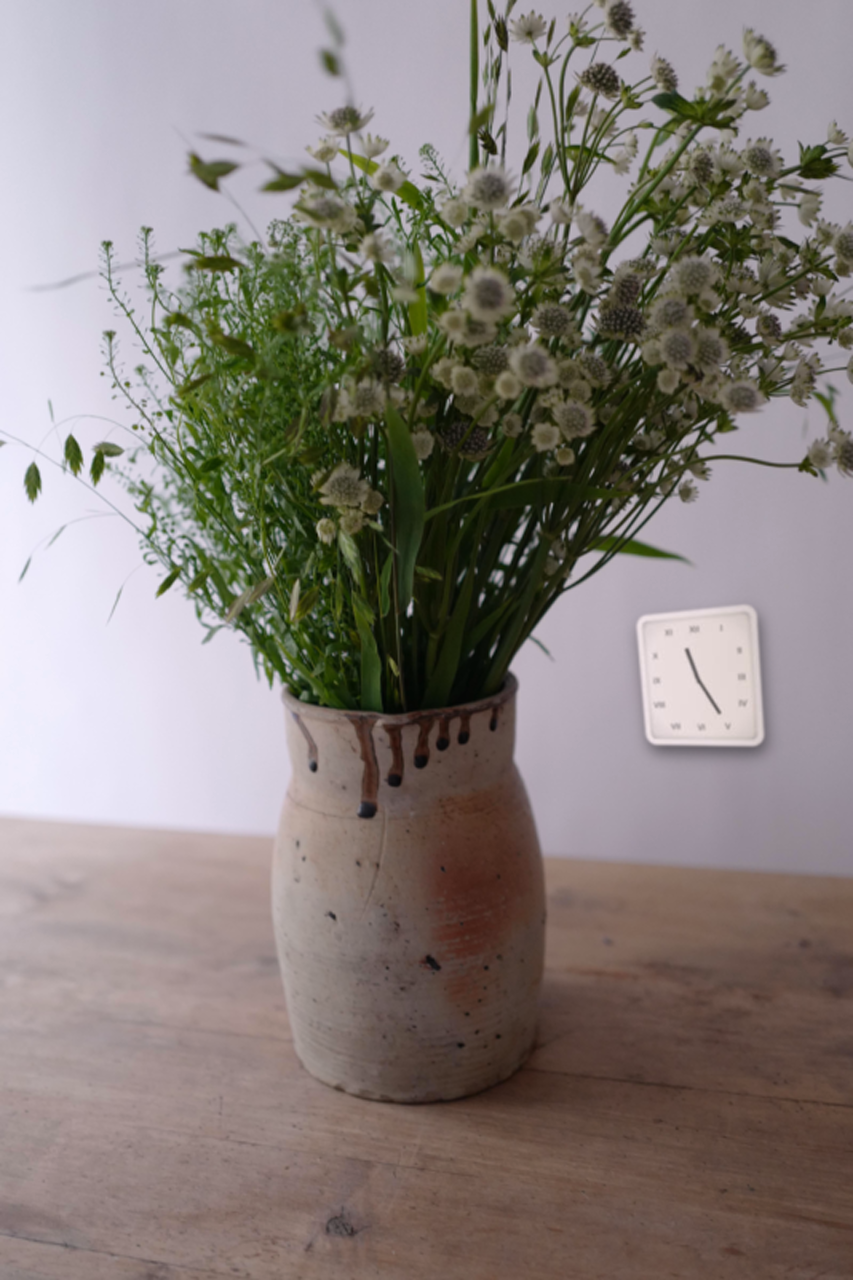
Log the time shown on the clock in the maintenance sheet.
11:25
